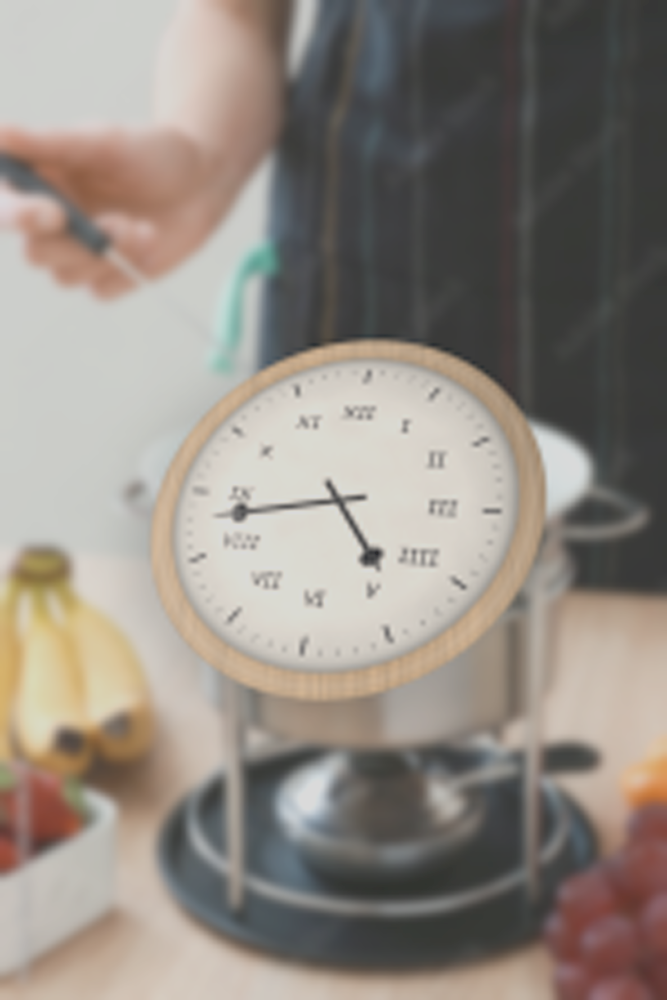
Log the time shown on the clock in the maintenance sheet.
4:43
